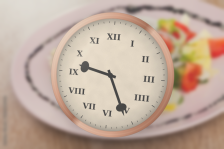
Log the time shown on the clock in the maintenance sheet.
9:26
